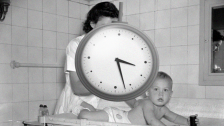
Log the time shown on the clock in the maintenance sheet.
3:27
